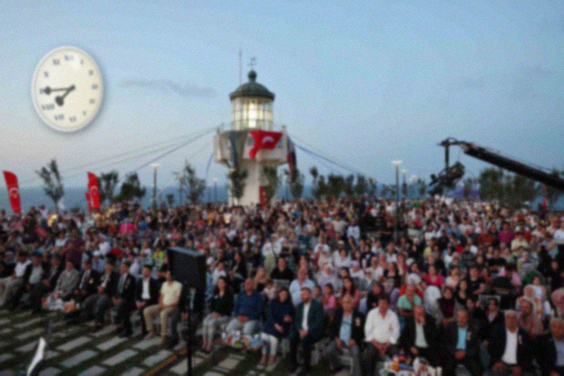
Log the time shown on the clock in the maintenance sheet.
7:45
